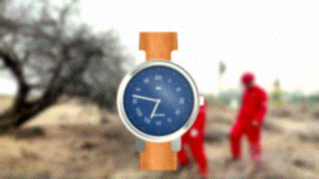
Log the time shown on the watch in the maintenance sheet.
6:47
